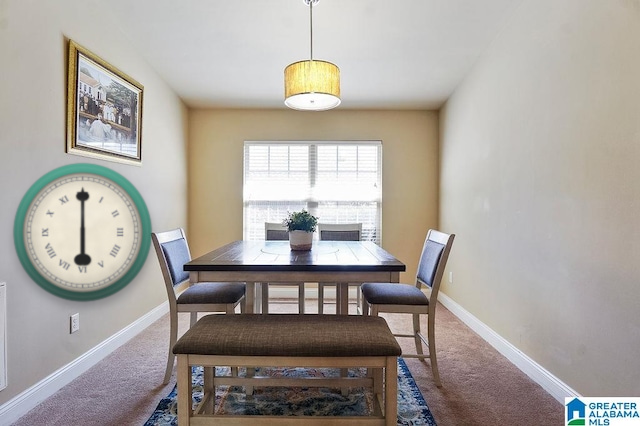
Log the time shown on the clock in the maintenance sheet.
6:00
